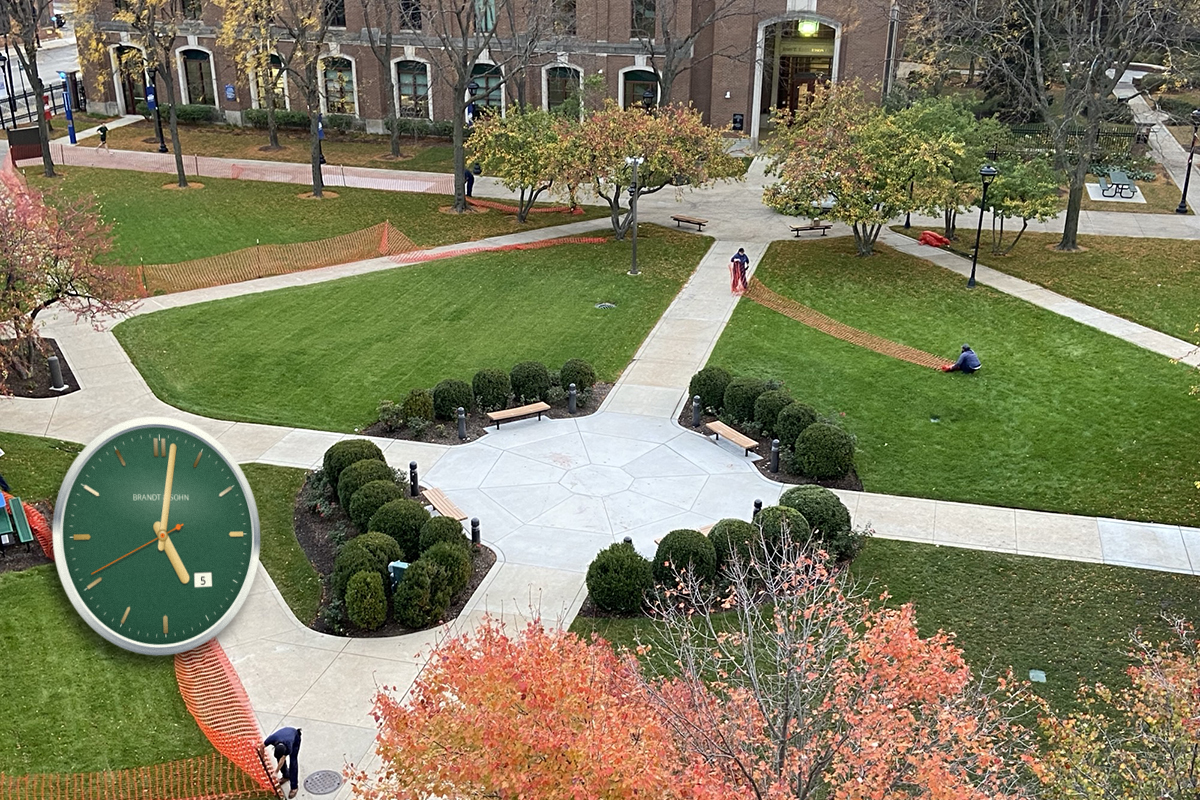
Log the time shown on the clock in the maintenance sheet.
5:01:41
